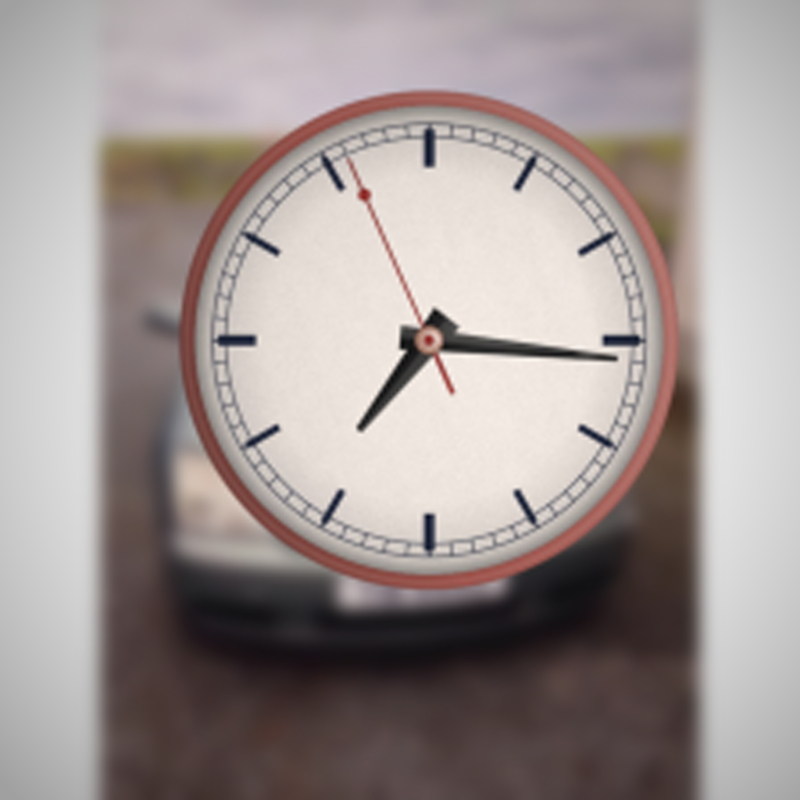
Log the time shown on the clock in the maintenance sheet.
7:15:56
